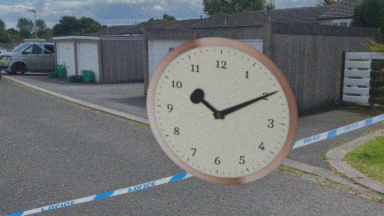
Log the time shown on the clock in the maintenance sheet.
10:10
